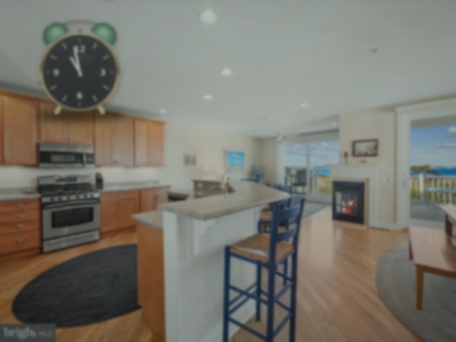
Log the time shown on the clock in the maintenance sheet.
10:58
